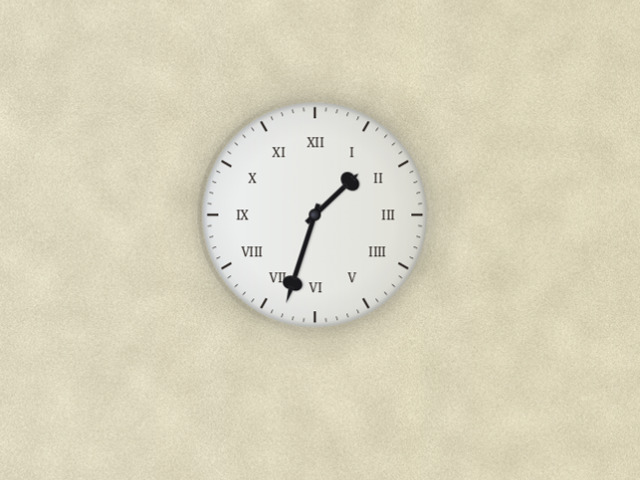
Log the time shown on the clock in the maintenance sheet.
1:33
